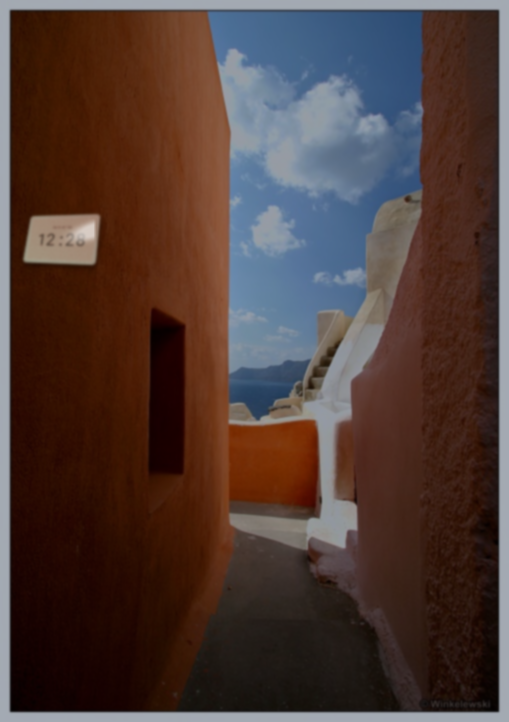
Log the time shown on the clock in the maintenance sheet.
12:28
